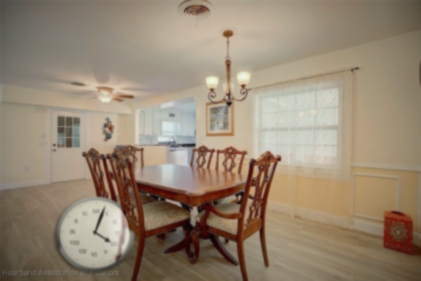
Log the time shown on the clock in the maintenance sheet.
4:03
